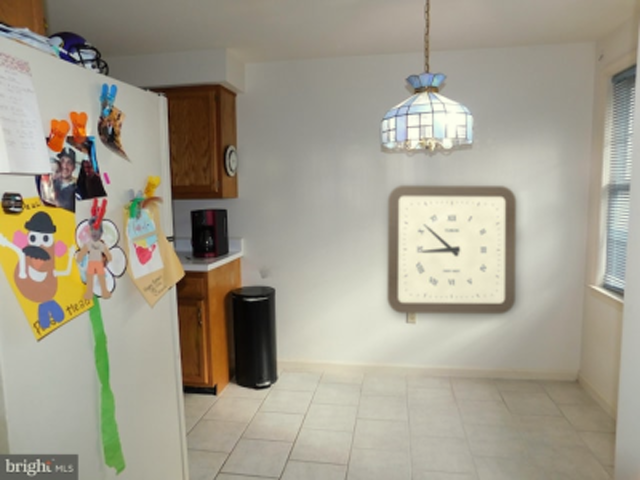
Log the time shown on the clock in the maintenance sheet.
8:52
